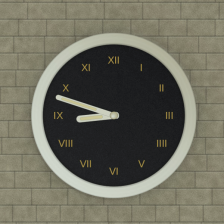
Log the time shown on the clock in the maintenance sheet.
8:48
